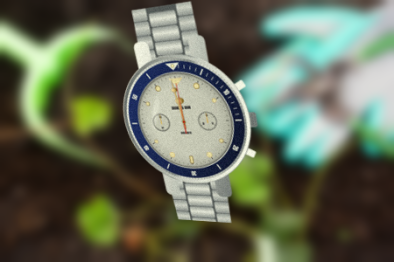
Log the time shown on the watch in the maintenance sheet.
11:59
